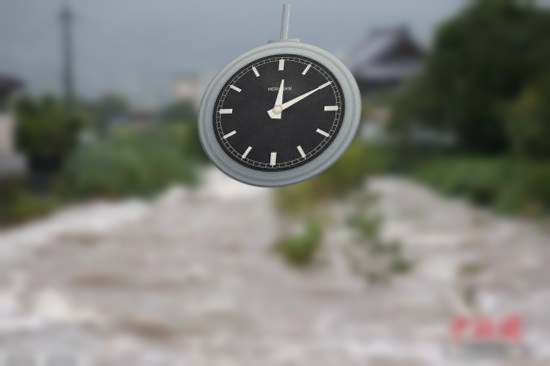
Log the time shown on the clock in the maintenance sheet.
12:10
